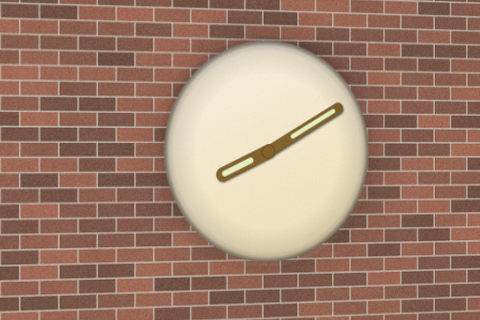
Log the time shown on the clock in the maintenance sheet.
8:10
